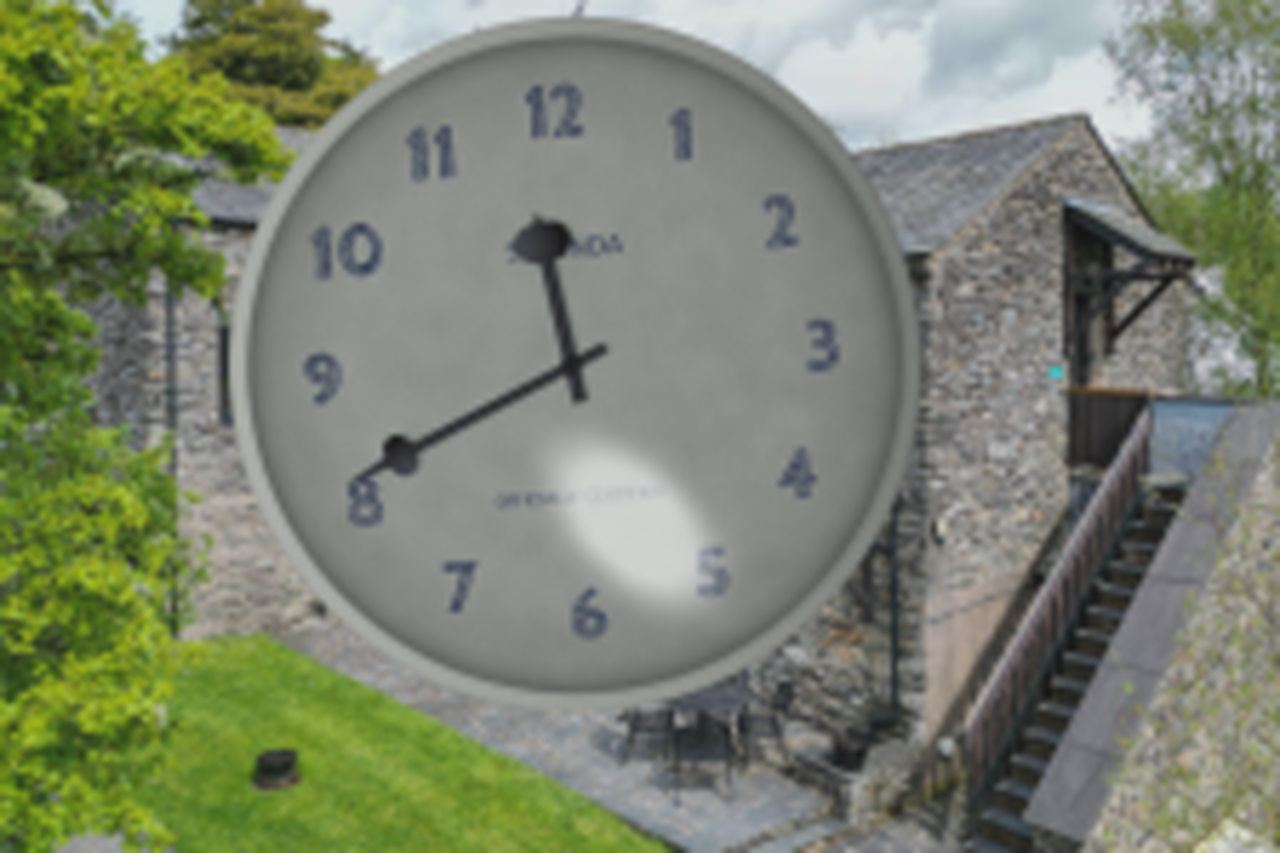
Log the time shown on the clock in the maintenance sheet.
11:41
